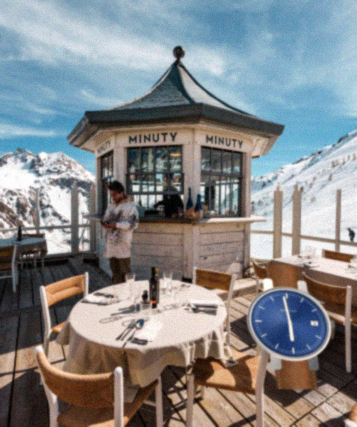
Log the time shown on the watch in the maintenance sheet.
5:59
